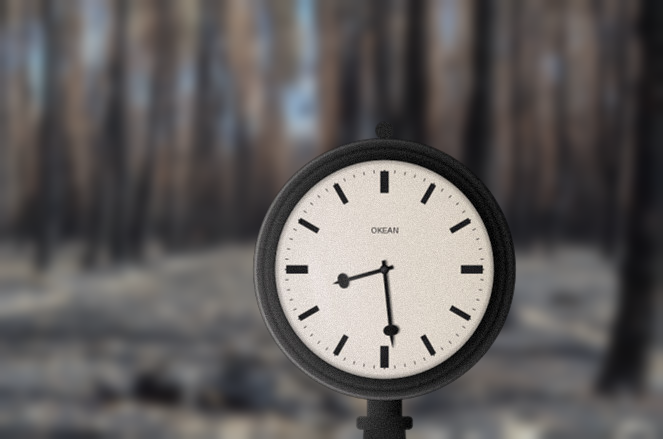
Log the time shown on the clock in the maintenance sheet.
8:29
